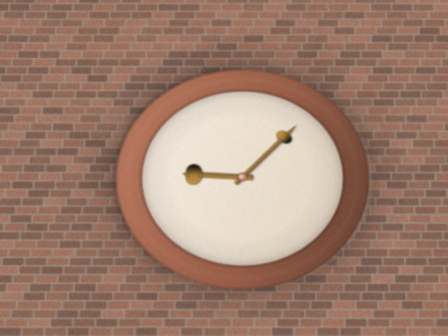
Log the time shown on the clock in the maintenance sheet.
9:07
